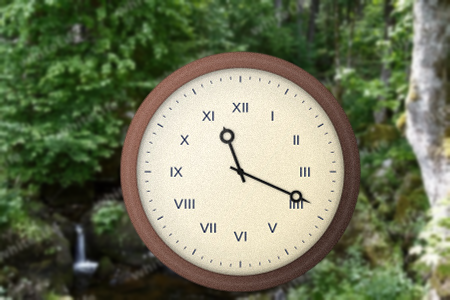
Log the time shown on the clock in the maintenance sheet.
11:19
